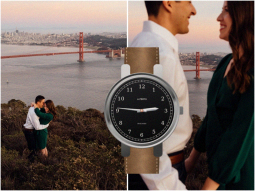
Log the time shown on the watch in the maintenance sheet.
2:46
